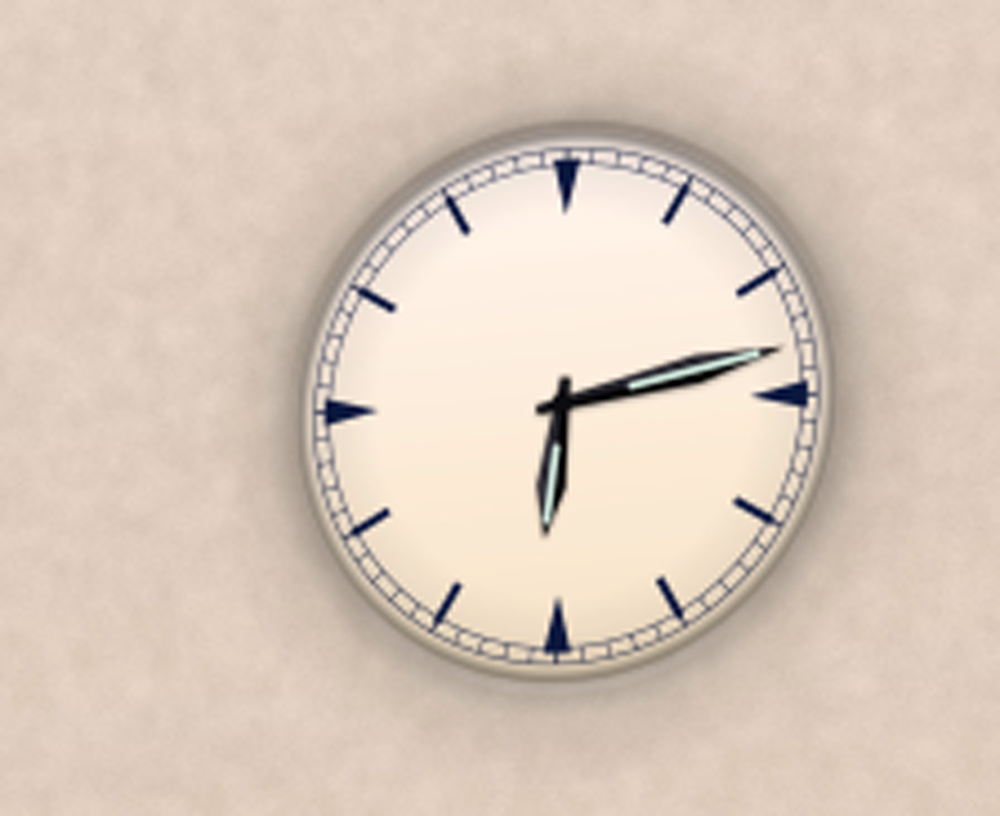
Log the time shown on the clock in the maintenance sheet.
6:13
